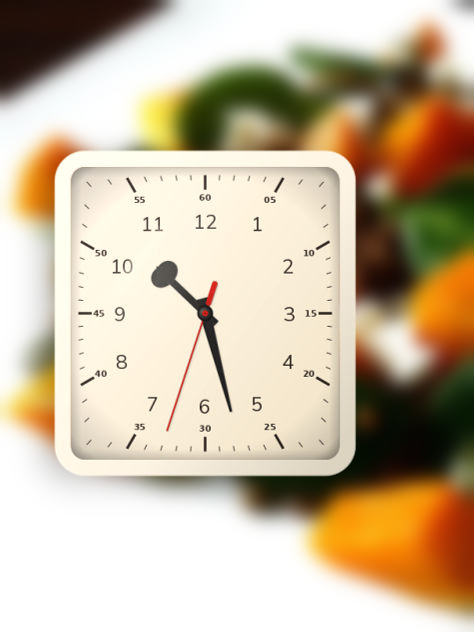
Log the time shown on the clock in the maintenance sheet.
10:27:33
